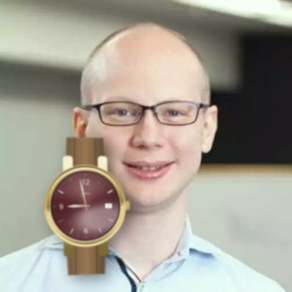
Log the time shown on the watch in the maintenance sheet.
8:58
